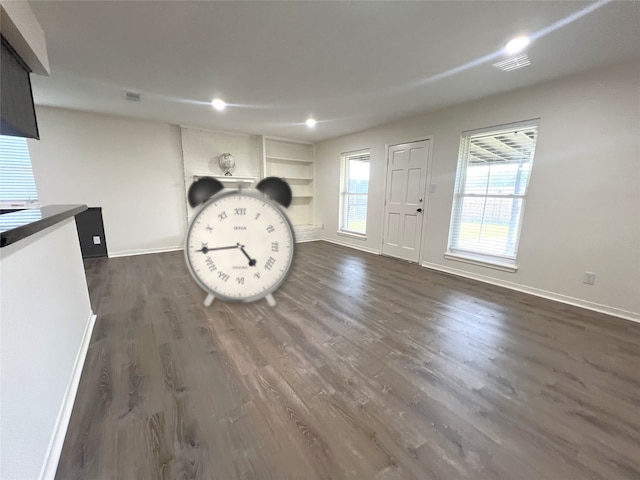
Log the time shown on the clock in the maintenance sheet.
4:44
